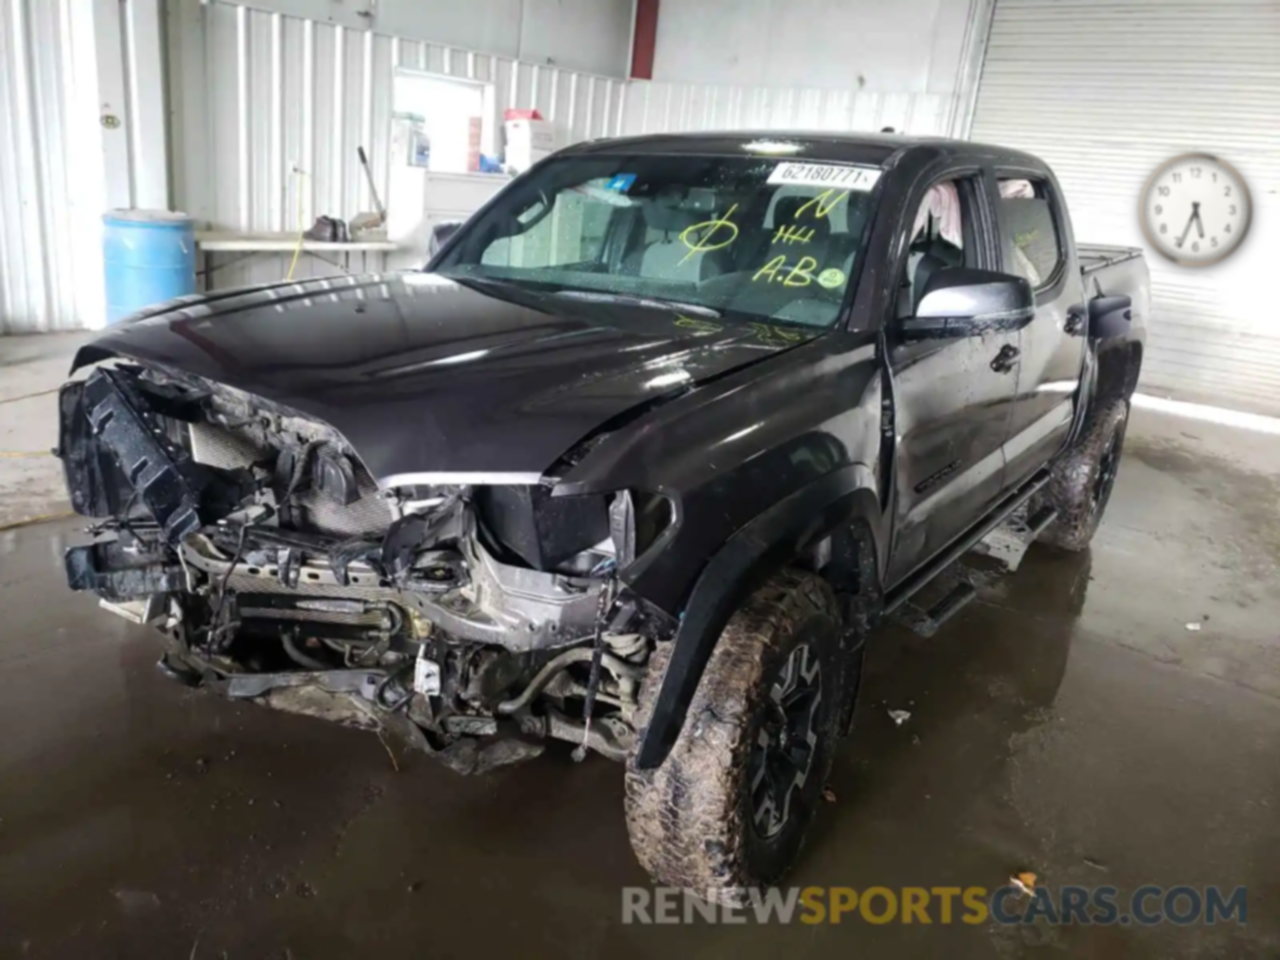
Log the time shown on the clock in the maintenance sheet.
5:34
